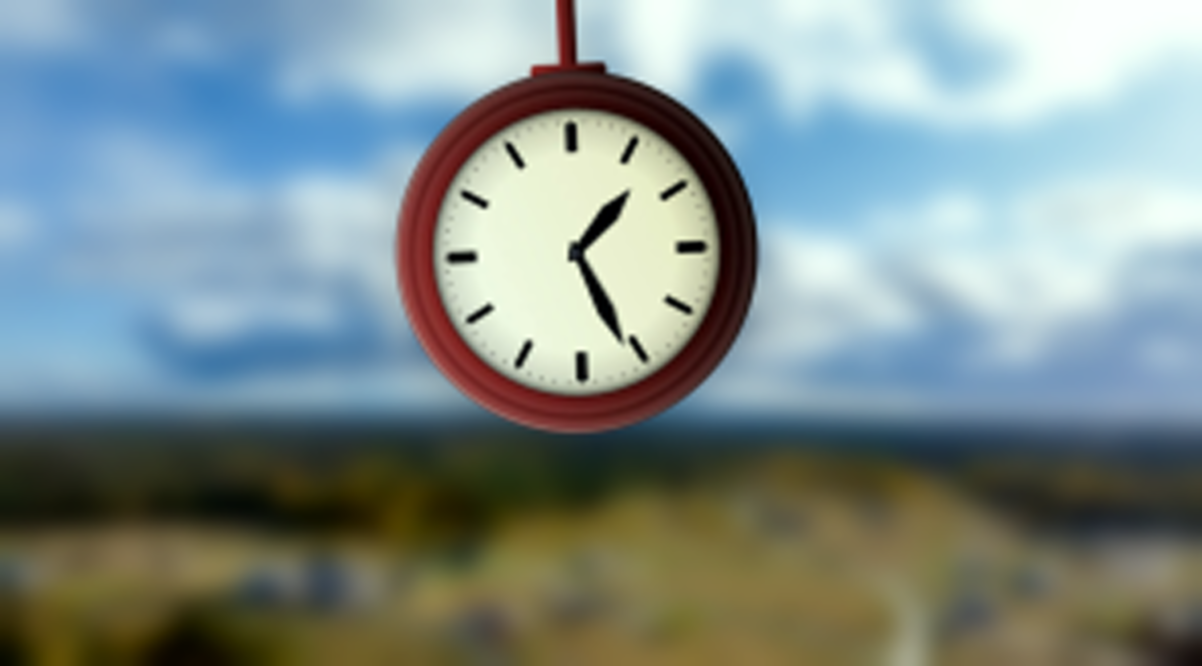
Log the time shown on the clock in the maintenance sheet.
1:26
